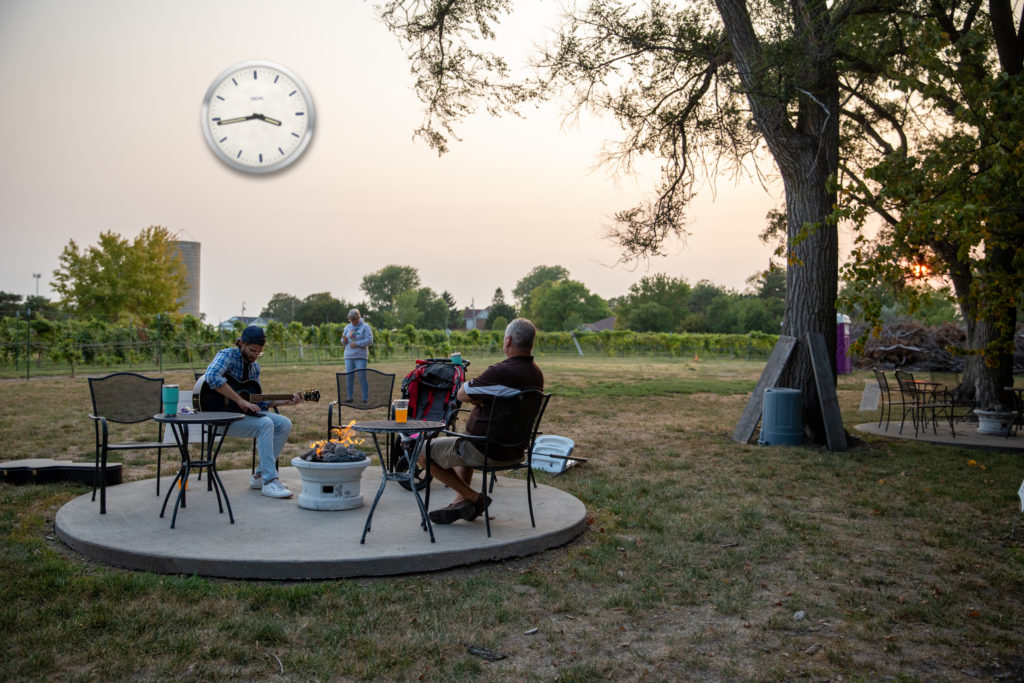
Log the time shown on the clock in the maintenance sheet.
3:44
